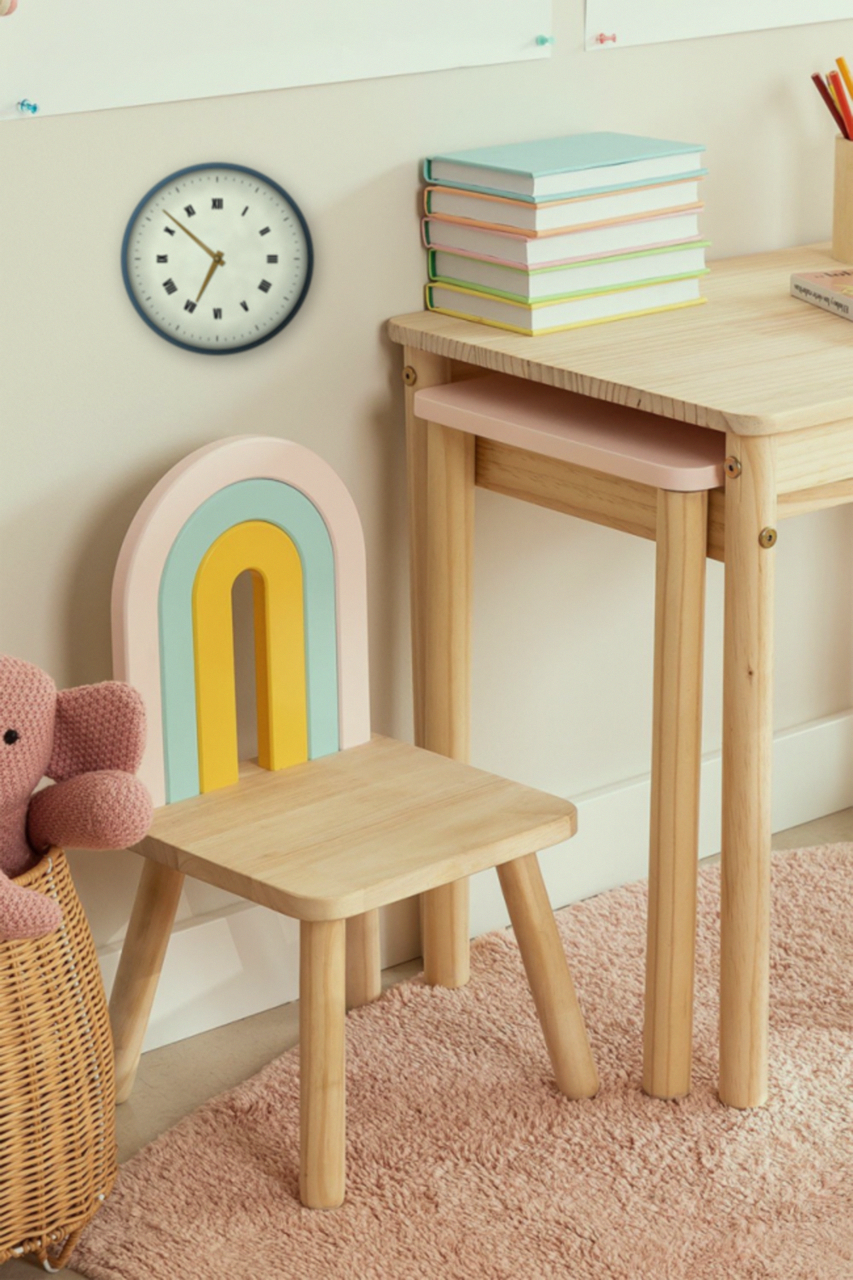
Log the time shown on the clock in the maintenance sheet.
6:52
